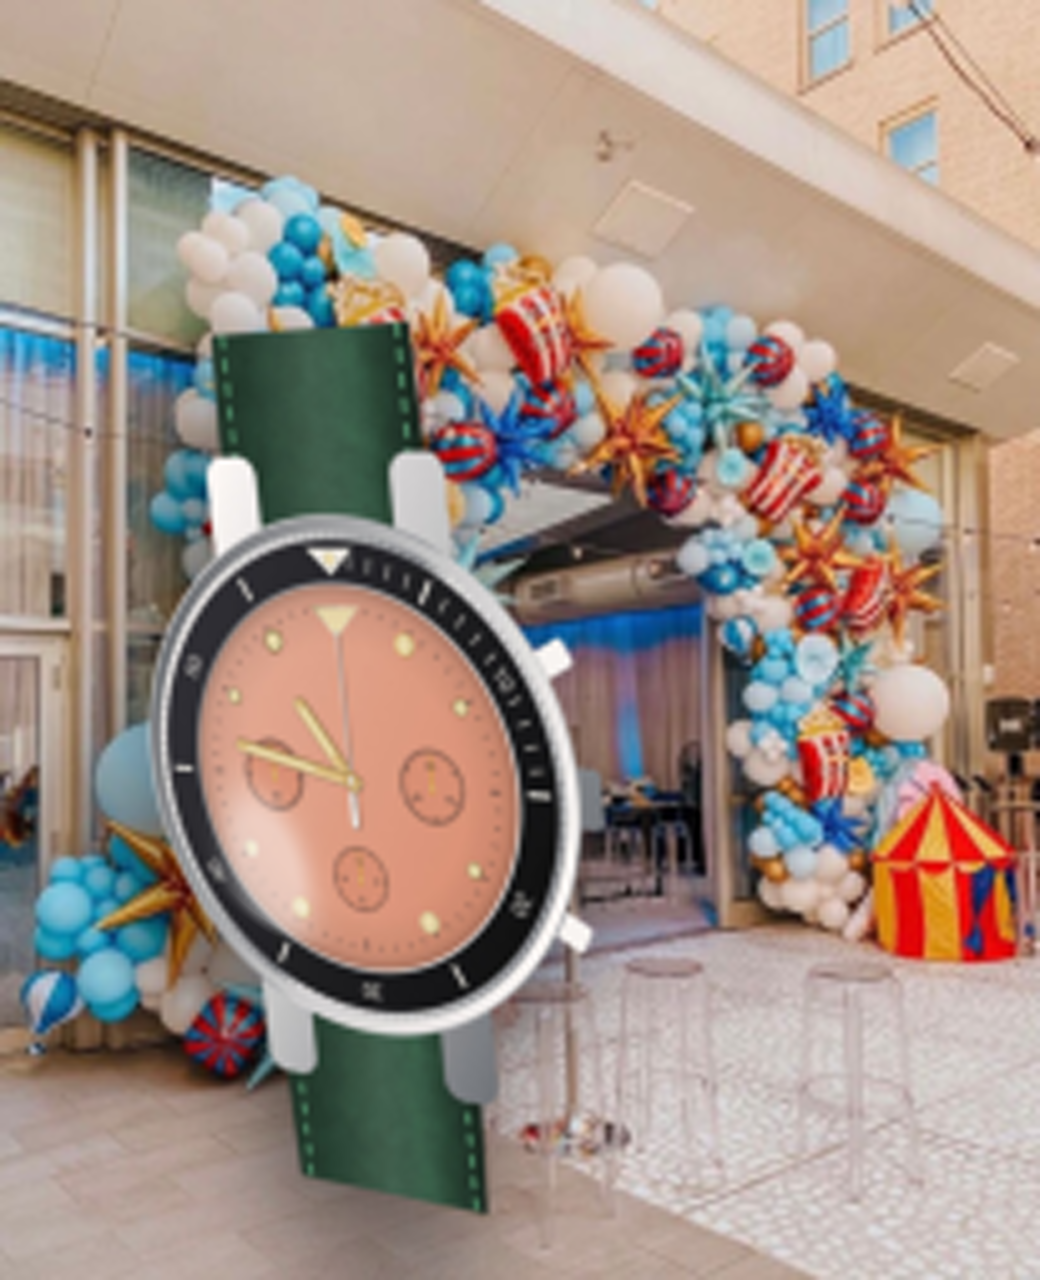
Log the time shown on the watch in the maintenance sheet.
10:47
